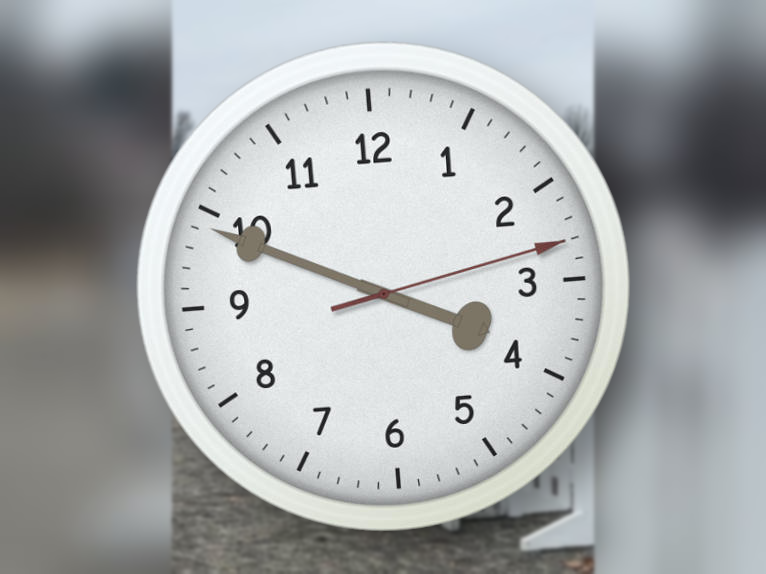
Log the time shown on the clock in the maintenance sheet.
3:49:13
